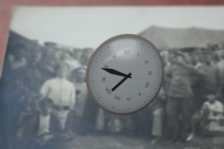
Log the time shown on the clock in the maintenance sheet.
7:49
